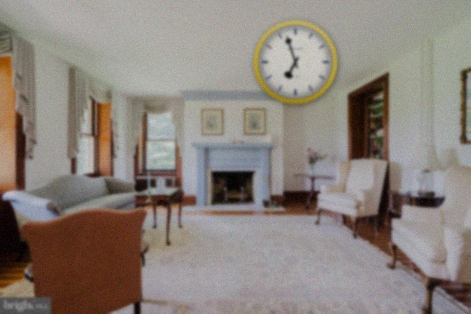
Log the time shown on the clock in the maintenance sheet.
6:57
